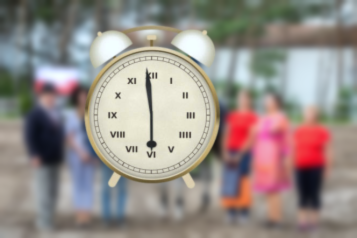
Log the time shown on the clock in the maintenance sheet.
5:59
